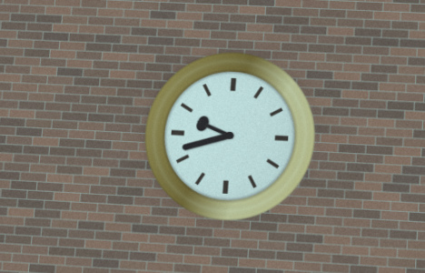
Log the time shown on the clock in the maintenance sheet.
9:42
